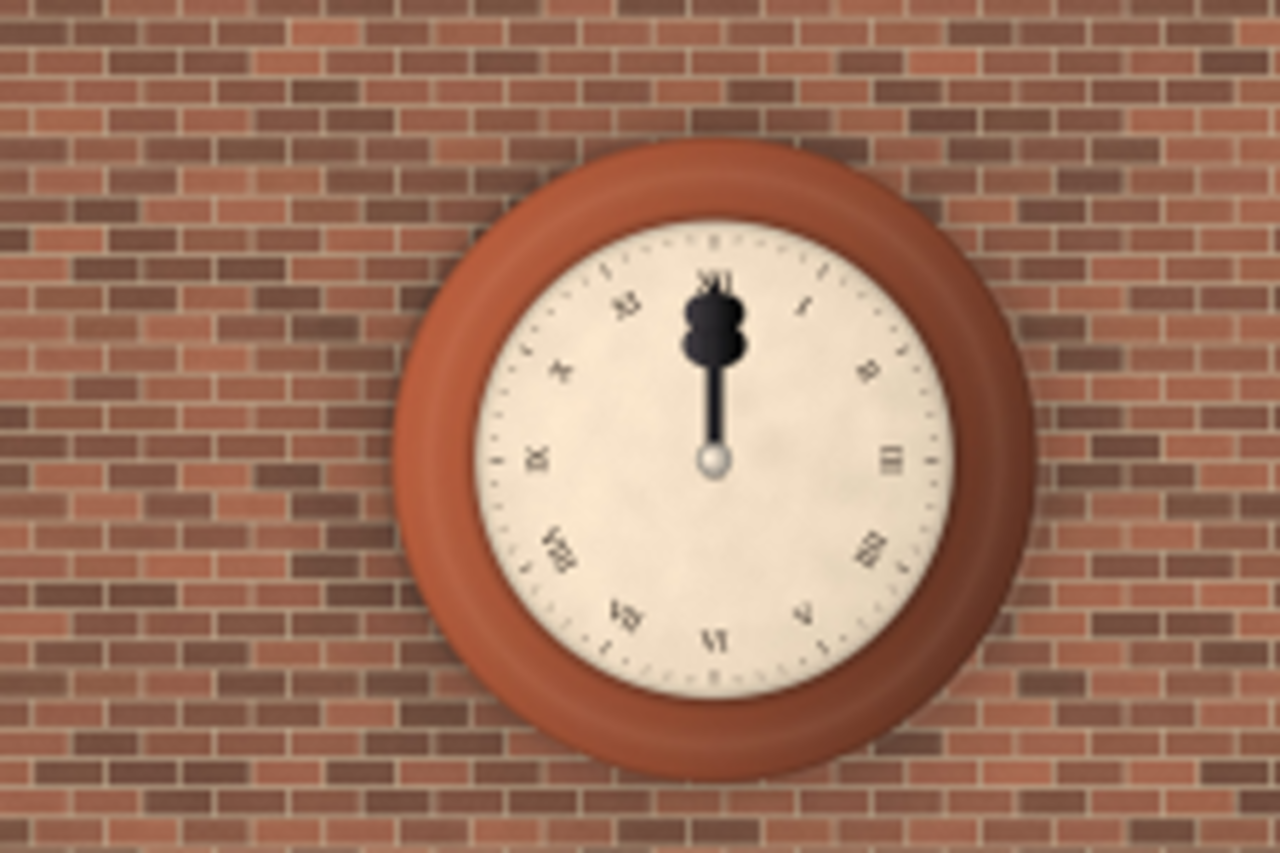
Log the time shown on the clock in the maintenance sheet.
12:00
